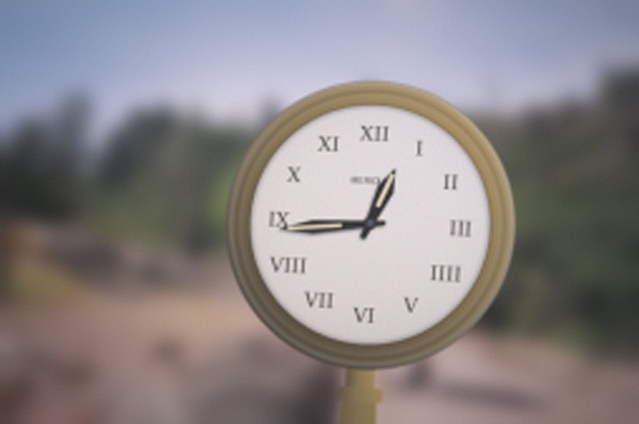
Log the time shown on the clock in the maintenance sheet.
12:44
